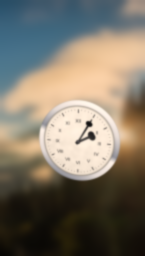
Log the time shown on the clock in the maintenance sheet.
2:05
